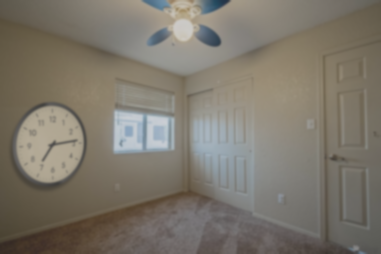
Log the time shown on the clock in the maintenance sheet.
7:14
